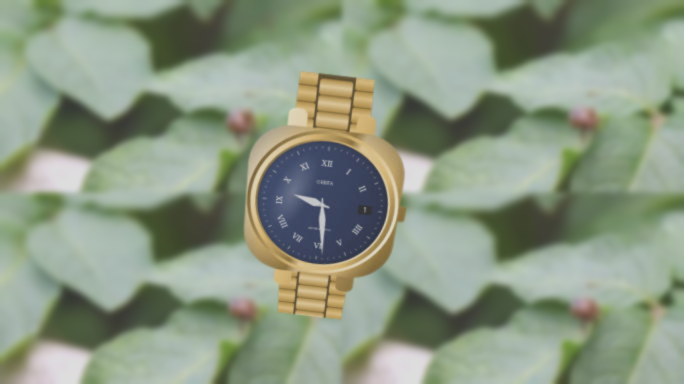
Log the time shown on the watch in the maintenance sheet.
9:29
